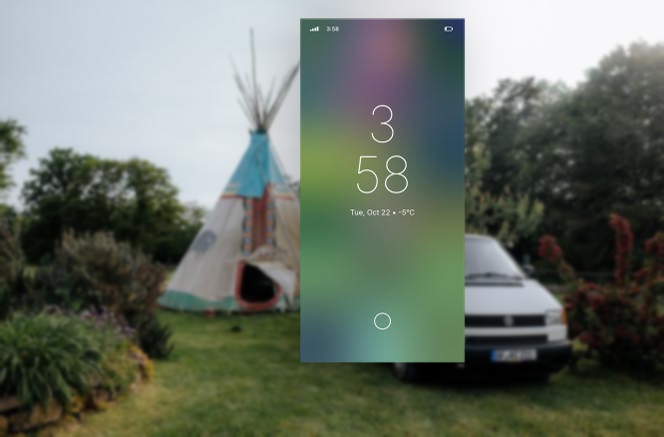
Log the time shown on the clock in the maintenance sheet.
3:58
